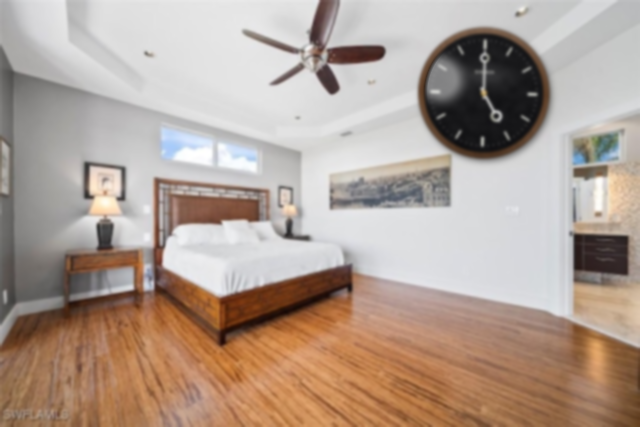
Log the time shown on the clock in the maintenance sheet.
5:00
